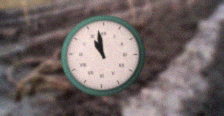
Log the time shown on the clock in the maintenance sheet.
10:58
